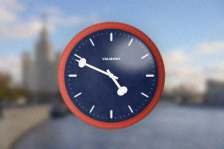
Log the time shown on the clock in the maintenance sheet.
4:49
